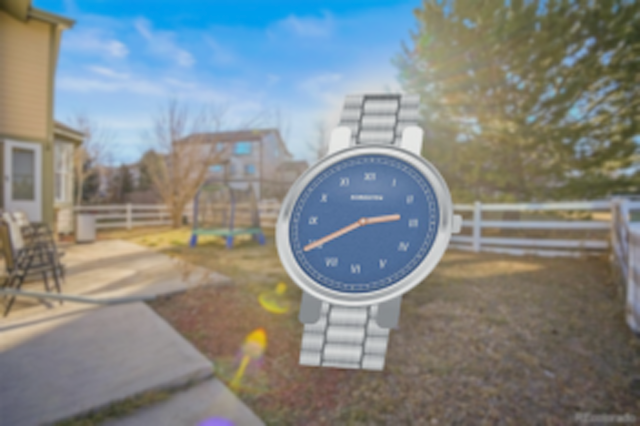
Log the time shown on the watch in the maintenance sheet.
2:40
